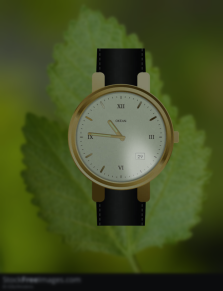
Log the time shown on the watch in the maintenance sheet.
10:46
